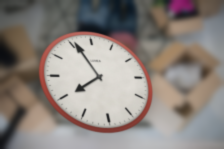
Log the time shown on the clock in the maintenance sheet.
7:56
